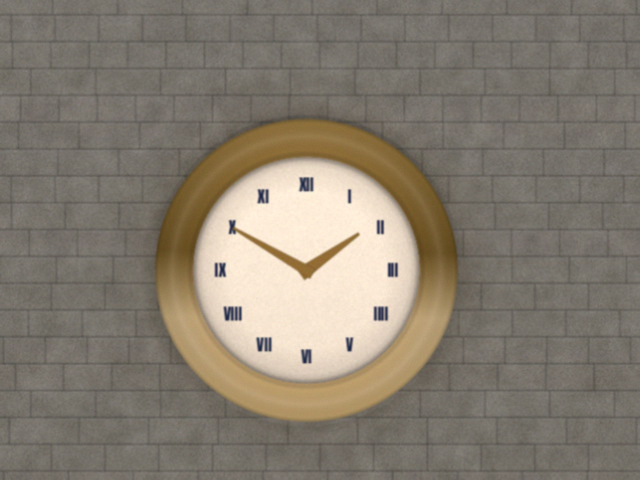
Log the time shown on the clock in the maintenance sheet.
1:50
